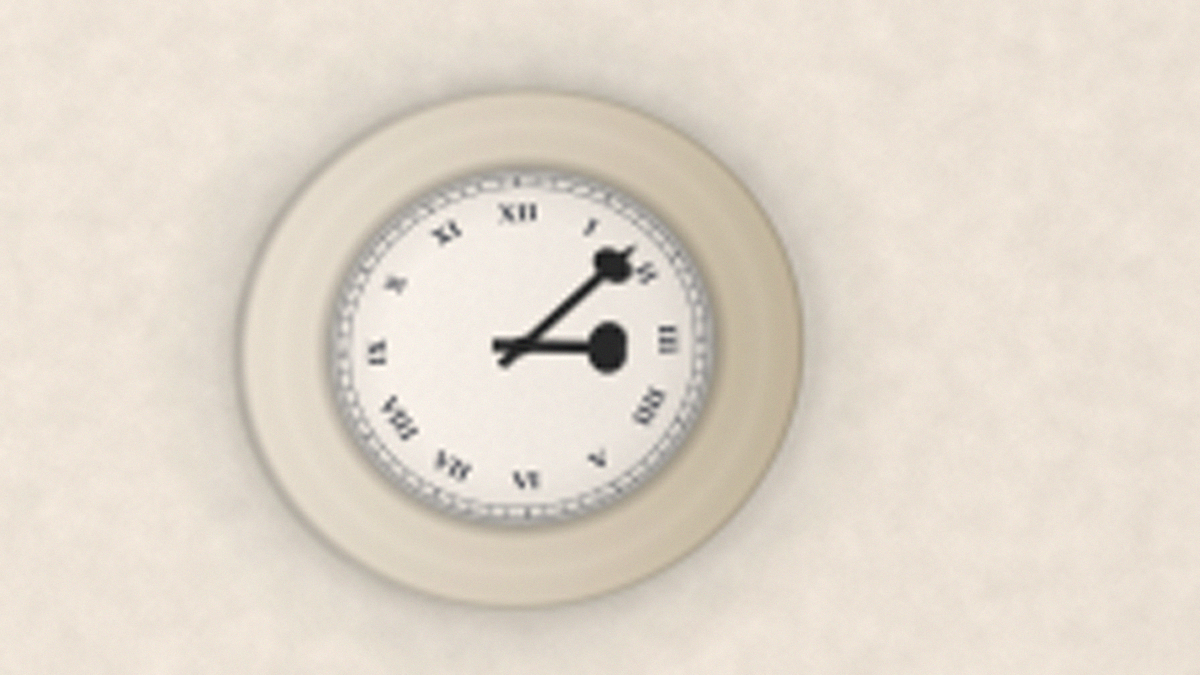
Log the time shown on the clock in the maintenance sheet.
3:08
